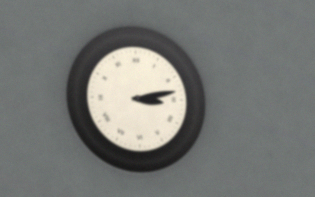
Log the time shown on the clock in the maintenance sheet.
3:13
